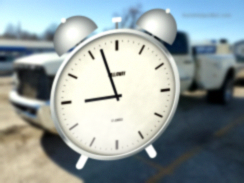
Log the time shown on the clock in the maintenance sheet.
8:57
